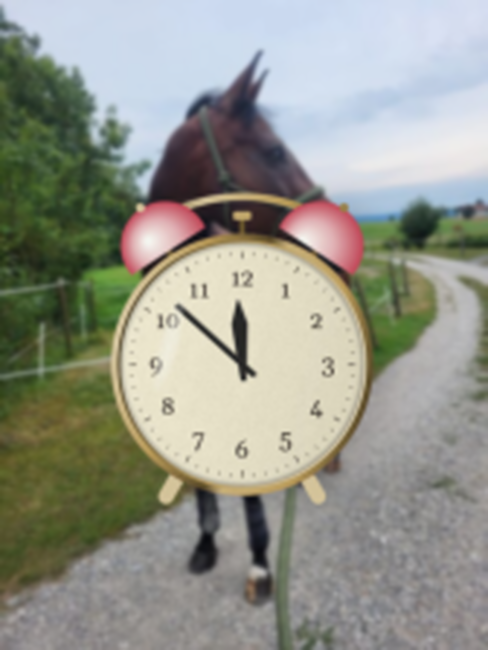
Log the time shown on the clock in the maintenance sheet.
11:52
